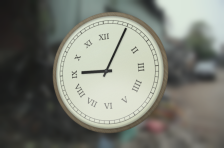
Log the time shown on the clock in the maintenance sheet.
9:05
